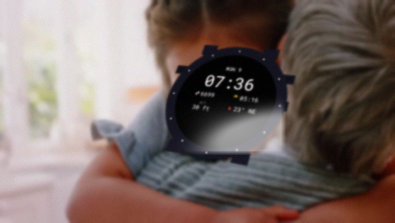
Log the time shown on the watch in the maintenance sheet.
7:36
